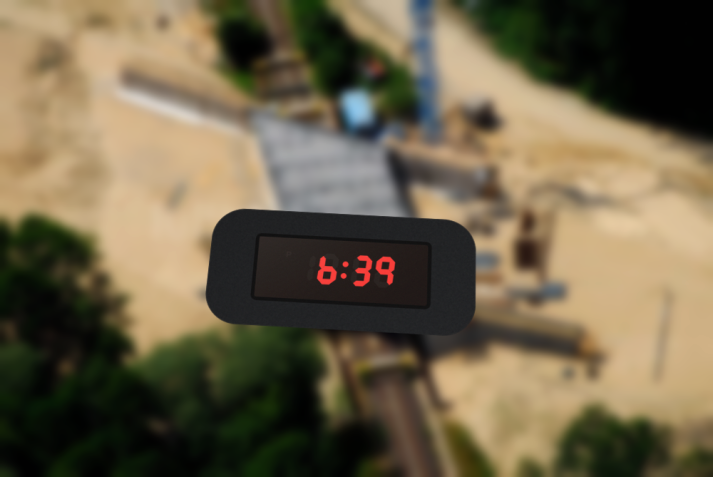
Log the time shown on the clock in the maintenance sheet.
6:39
